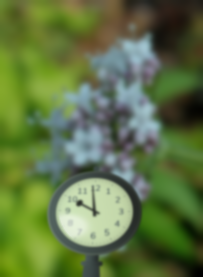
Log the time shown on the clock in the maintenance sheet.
9:59
